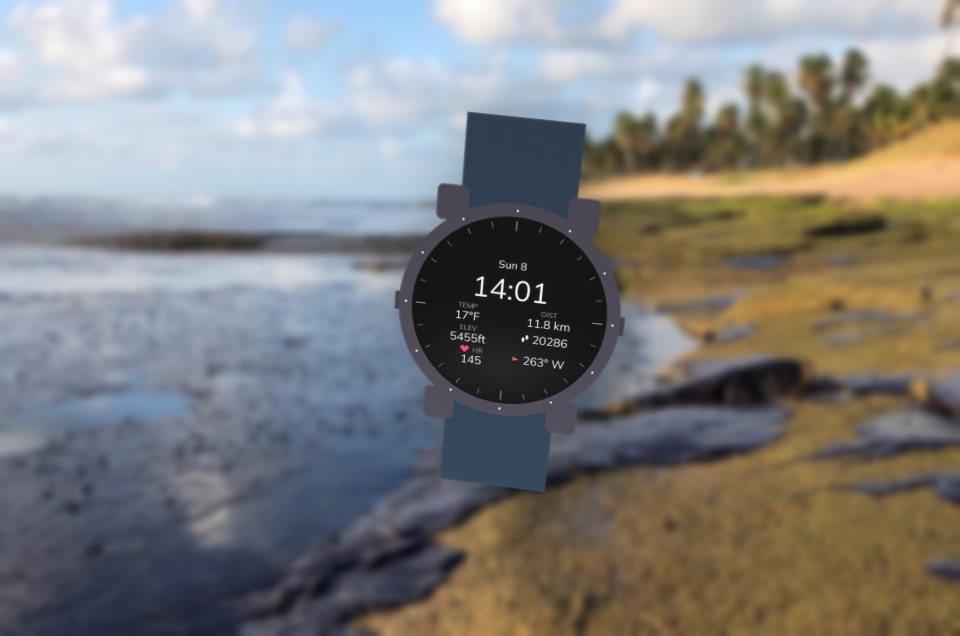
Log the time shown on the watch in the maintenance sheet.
14:01
